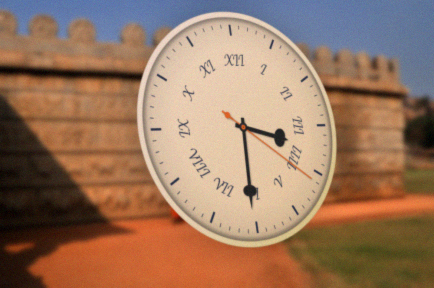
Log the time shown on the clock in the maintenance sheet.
3:30:21
